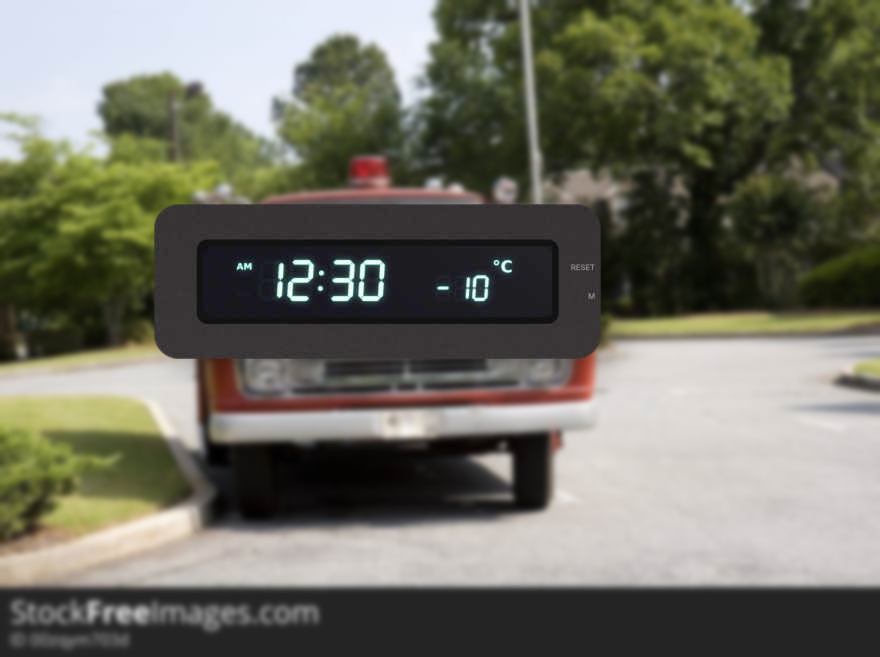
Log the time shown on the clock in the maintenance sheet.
12:30
